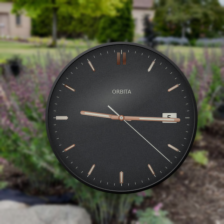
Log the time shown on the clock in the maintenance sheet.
9:15:22
